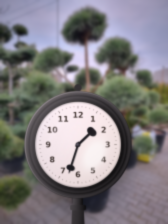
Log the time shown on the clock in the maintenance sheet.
1:33
